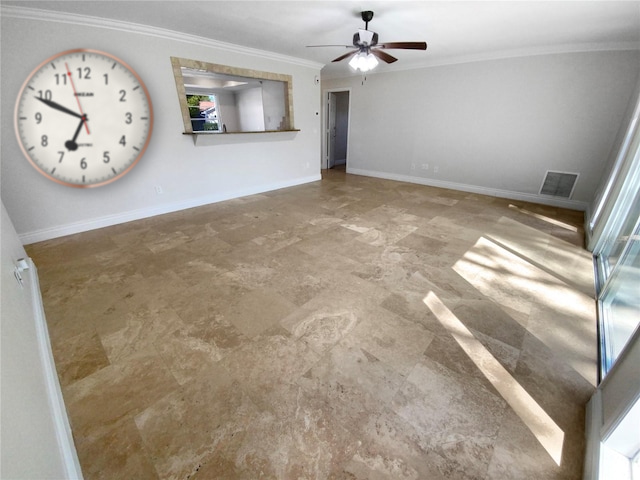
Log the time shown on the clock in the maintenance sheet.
6:48:57
